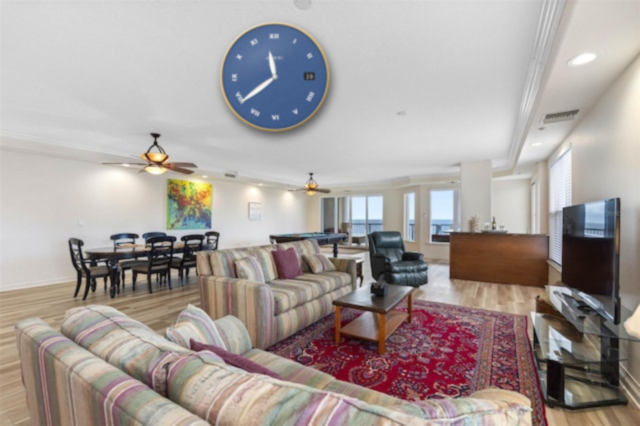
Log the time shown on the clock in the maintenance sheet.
11:39
